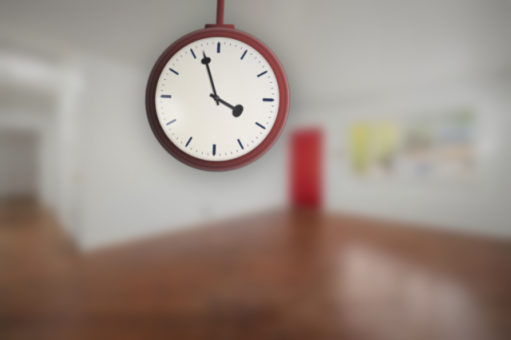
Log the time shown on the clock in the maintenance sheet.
3:57
